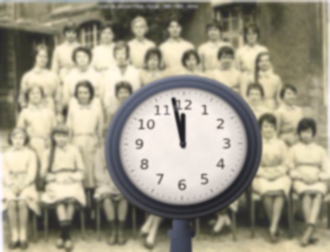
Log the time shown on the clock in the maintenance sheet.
11:58
